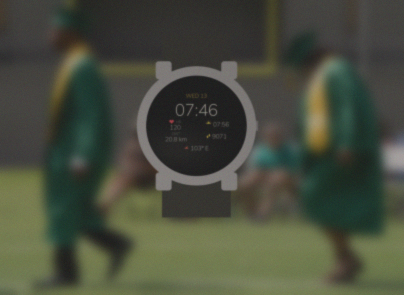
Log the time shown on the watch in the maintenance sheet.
7:46
